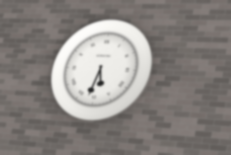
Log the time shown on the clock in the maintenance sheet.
5:32
